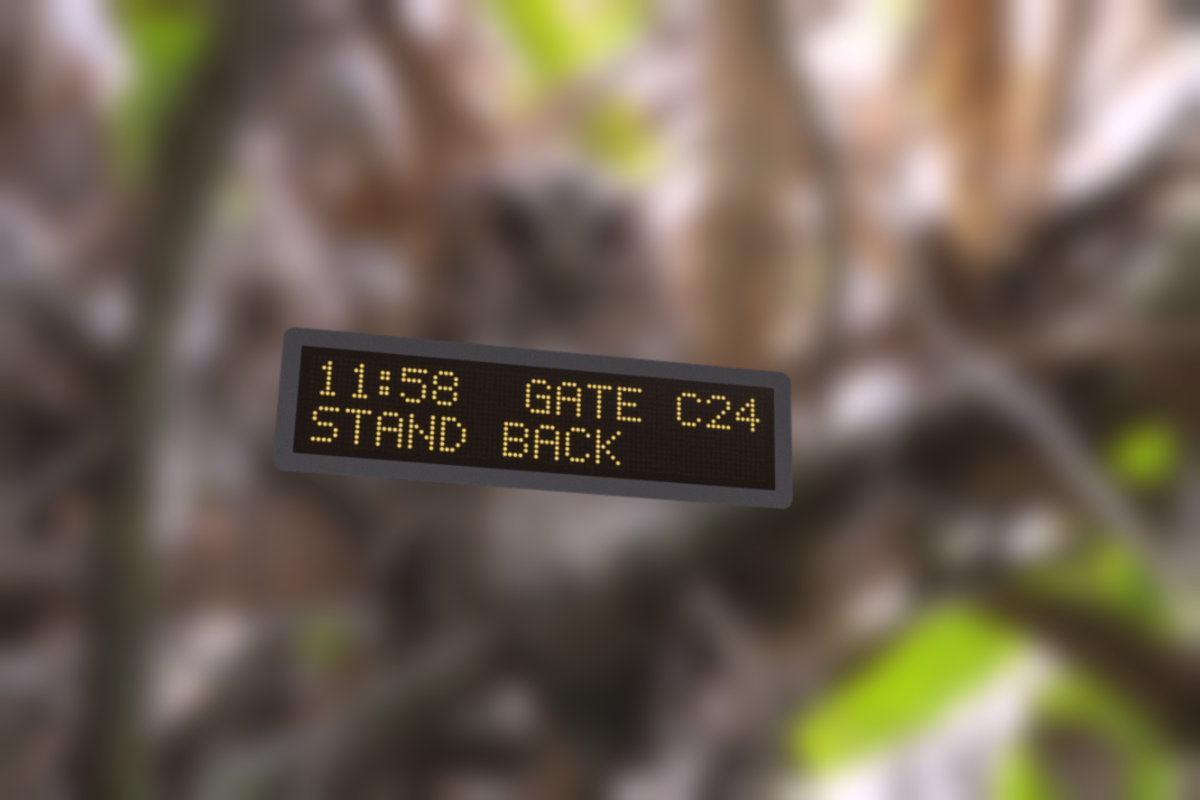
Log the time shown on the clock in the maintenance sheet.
11:58
